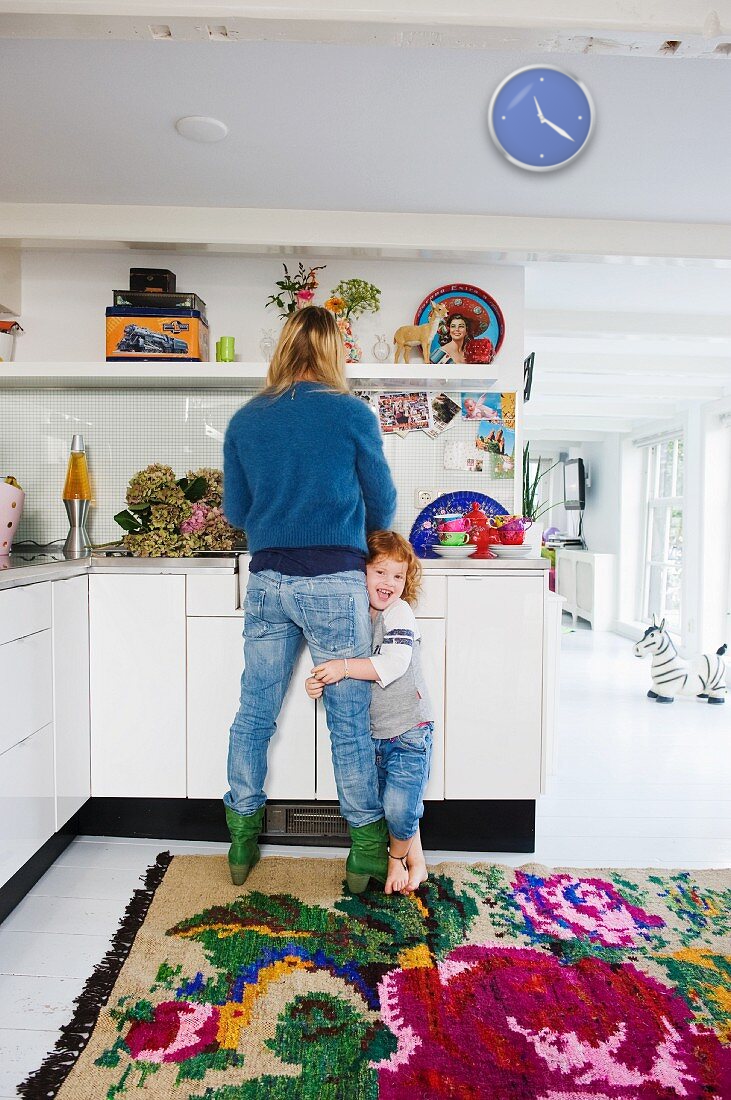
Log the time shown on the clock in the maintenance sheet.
11:21
